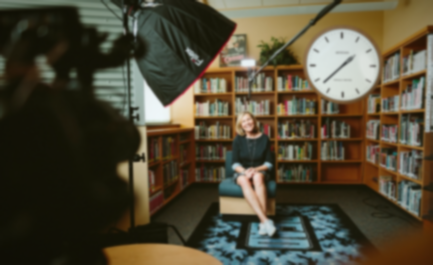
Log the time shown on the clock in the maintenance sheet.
1:38
